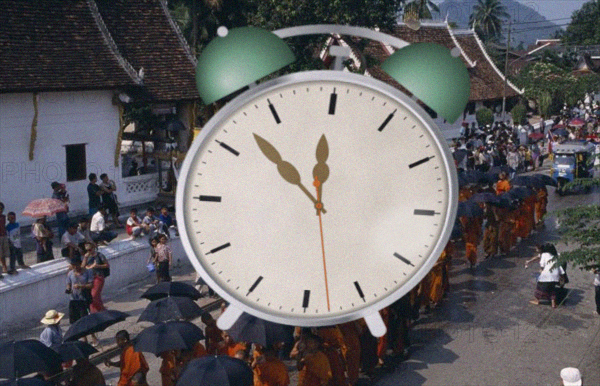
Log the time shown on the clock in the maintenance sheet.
11:52:28
